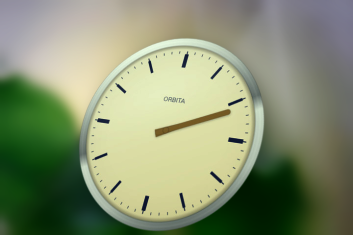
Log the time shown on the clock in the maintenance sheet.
2:11
